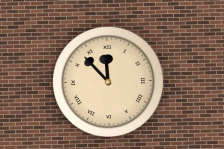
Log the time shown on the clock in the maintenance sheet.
11:53
